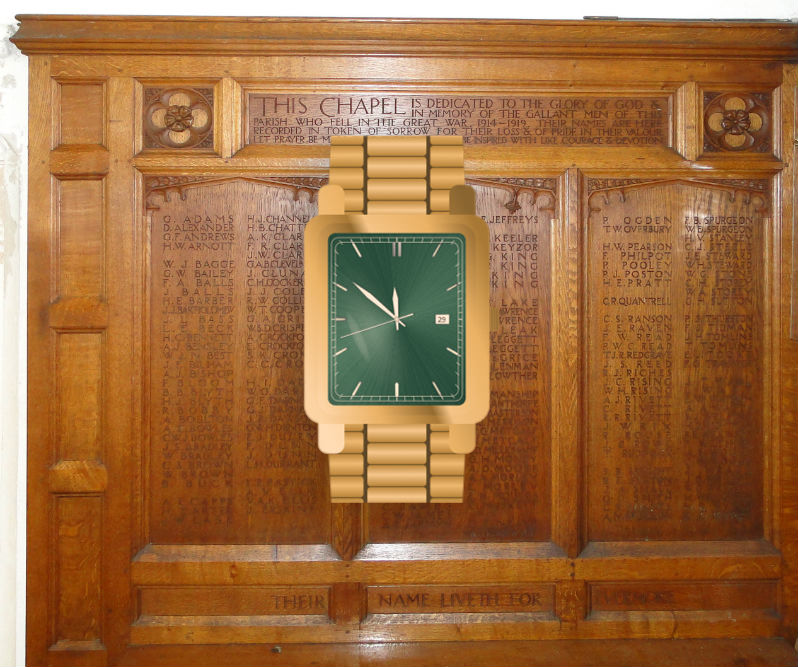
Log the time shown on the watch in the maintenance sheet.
11:51:42
